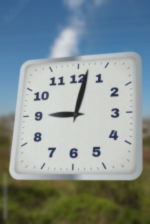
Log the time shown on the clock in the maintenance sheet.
9:02
